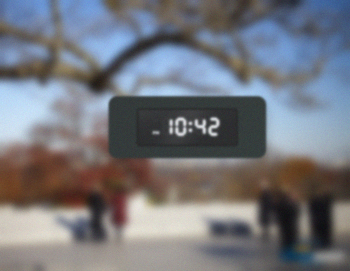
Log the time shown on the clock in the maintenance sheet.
10:42
